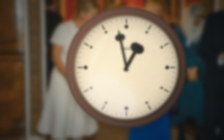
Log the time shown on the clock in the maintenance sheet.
12:58
